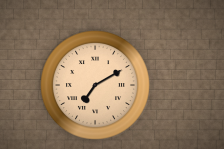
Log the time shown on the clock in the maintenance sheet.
7:10
